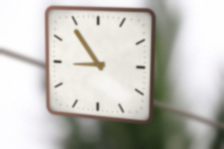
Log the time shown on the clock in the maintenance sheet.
8:54
